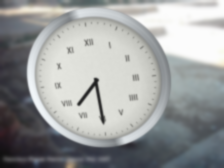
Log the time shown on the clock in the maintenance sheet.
7:30
